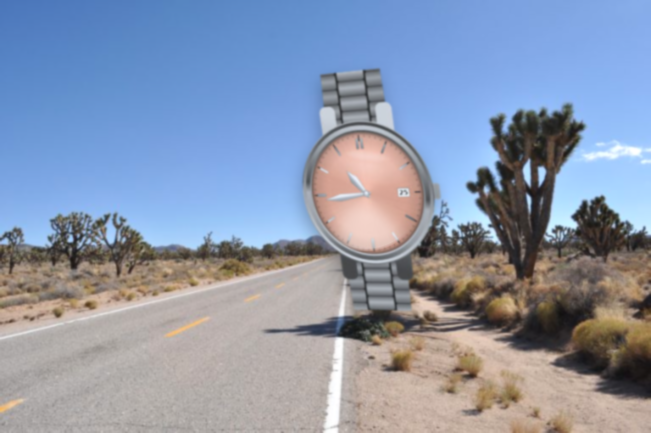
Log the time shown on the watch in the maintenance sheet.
10:44
